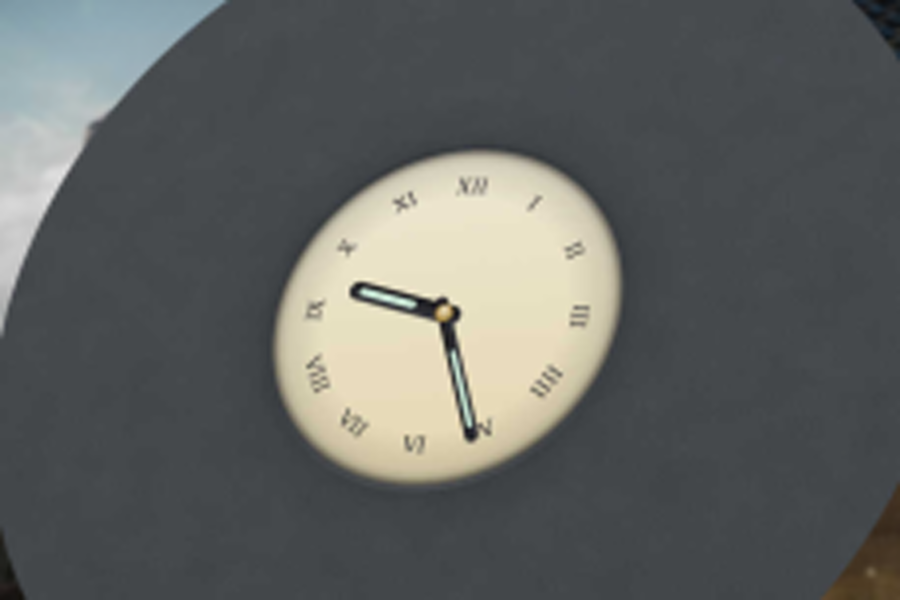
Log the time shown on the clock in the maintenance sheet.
9:26
